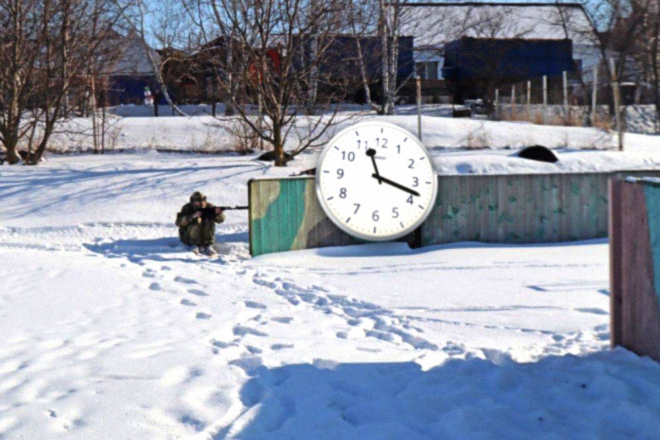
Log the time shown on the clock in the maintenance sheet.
11:18
